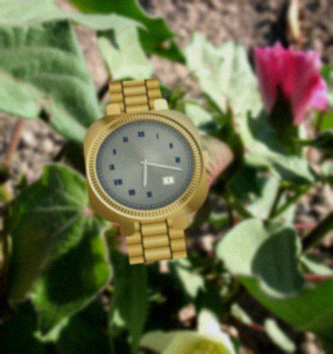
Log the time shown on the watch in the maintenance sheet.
6:18
